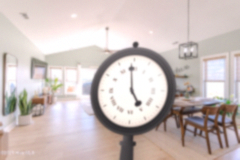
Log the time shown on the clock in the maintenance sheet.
4:59
